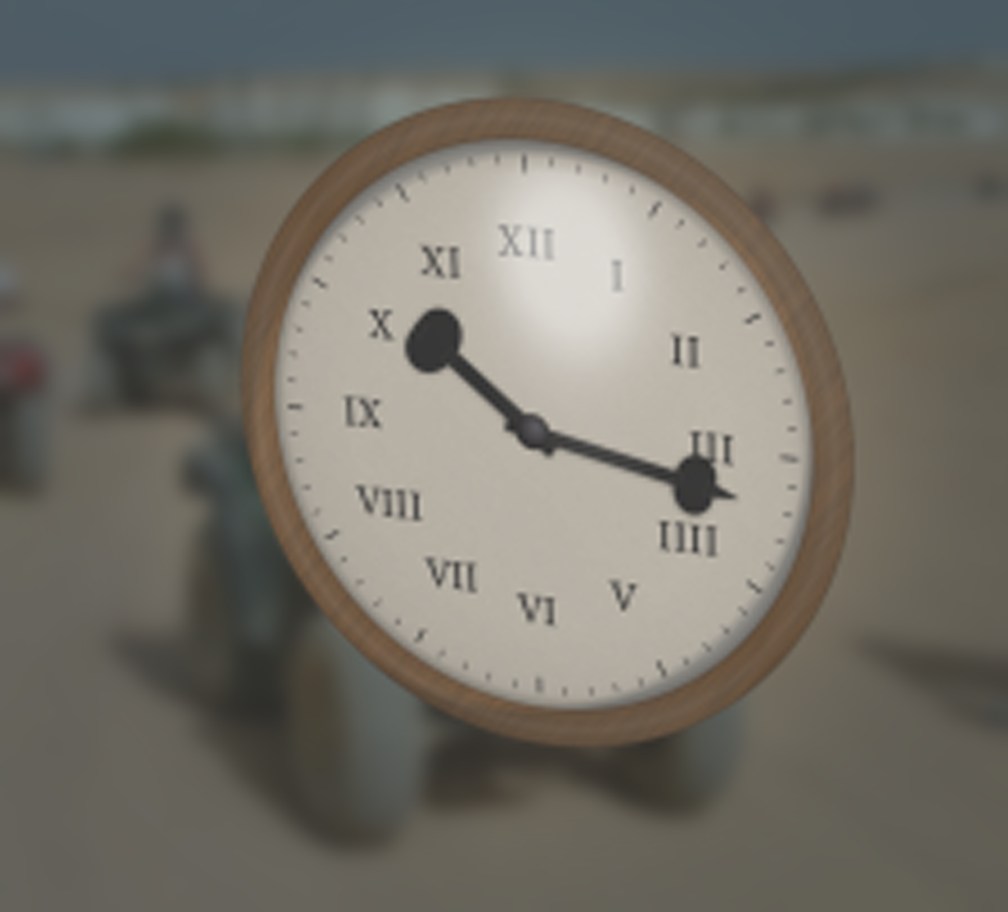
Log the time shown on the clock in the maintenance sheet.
10:17
